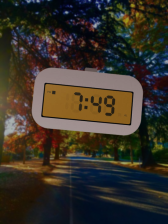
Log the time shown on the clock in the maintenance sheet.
7:49
